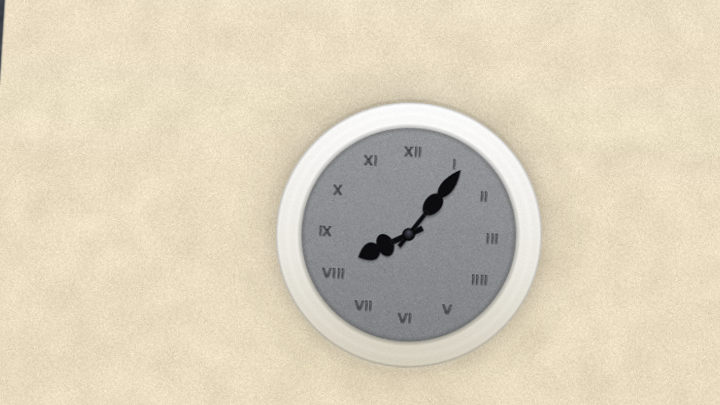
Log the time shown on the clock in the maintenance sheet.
8:06
